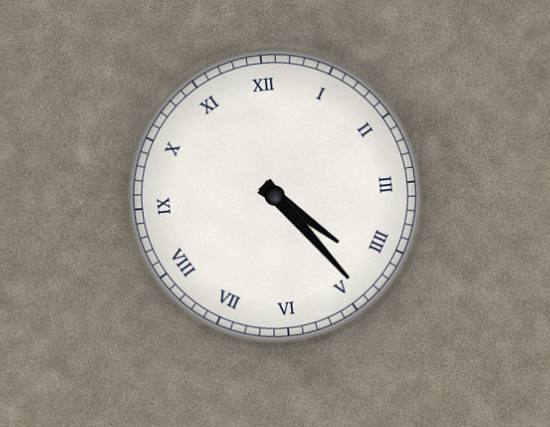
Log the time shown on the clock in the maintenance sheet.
4:24
